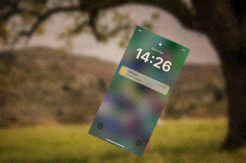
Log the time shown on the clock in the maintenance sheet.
14:26
